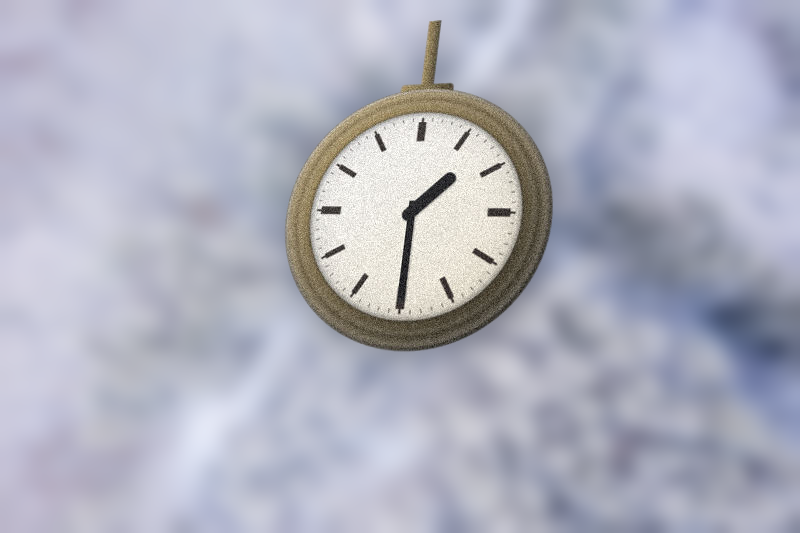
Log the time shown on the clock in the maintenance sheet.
1:30
